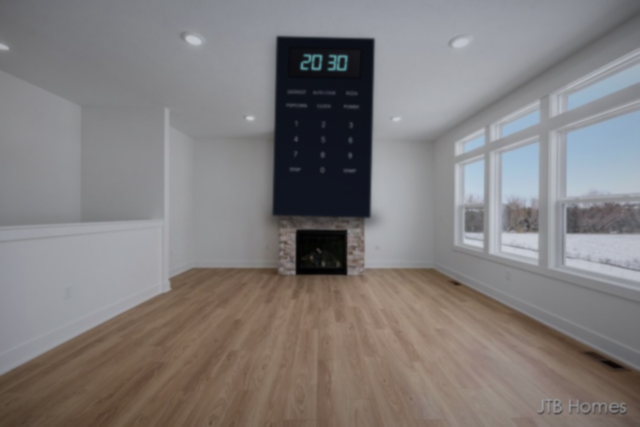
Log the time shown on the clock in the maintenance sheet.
20:30
